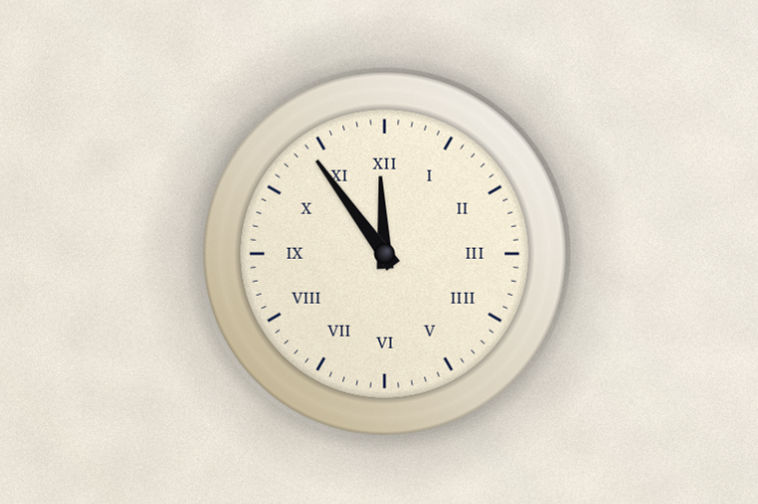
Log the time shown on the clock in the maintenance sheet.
11:54
